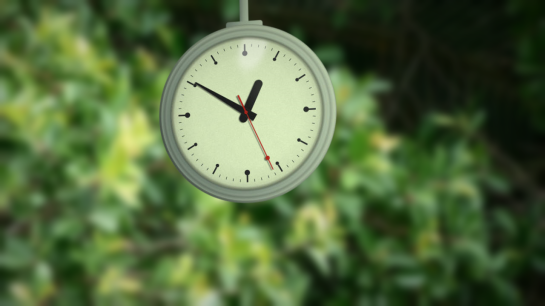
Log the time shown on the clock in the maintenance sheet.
12:50:26
